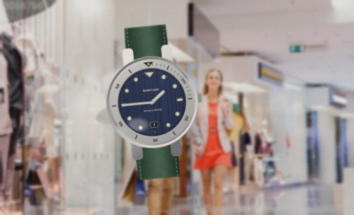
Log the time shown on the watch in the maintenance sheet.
1:45
